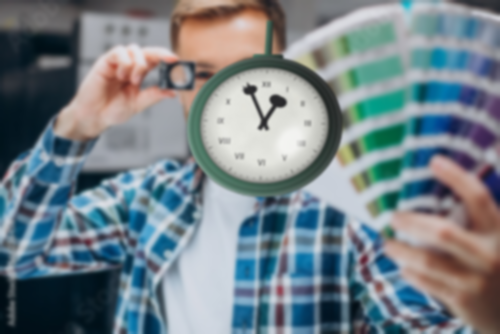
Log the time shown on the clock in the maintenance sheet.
12:56
